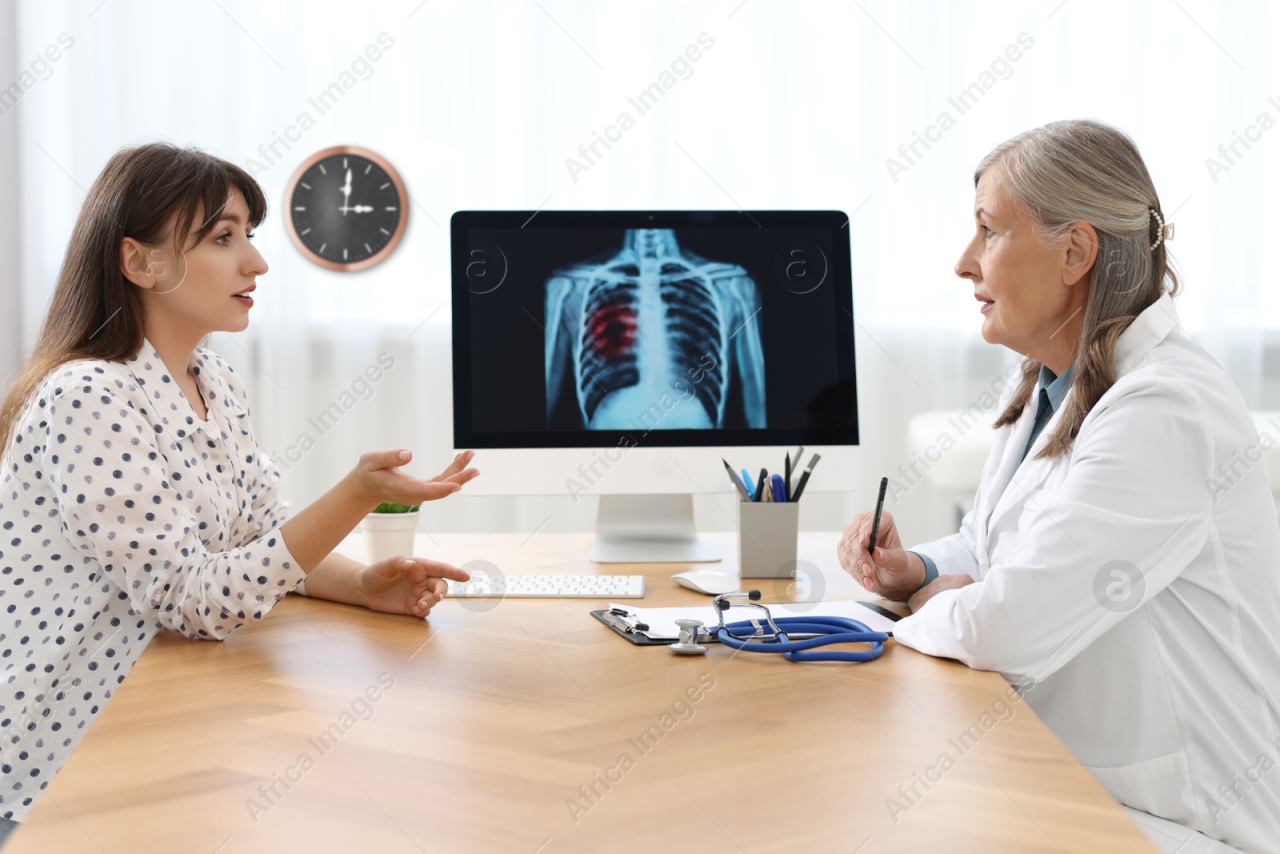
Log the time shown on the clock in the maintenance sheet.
3:01
